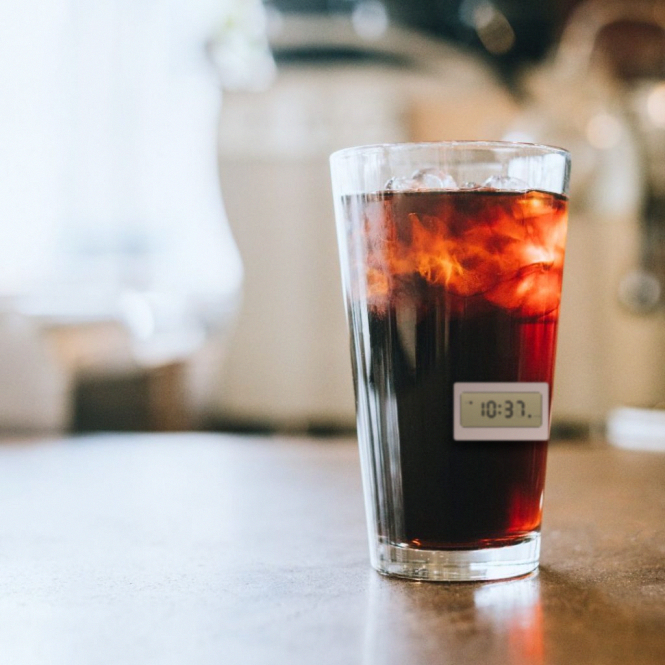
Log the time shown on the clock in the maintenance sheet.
10:37
